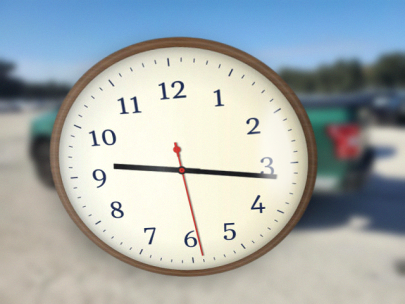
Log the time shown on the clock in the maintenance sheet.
9:16:29
